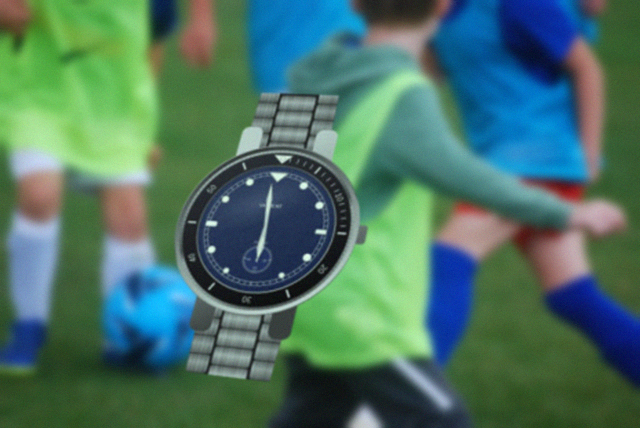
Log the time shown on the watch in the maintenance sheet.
5:59
